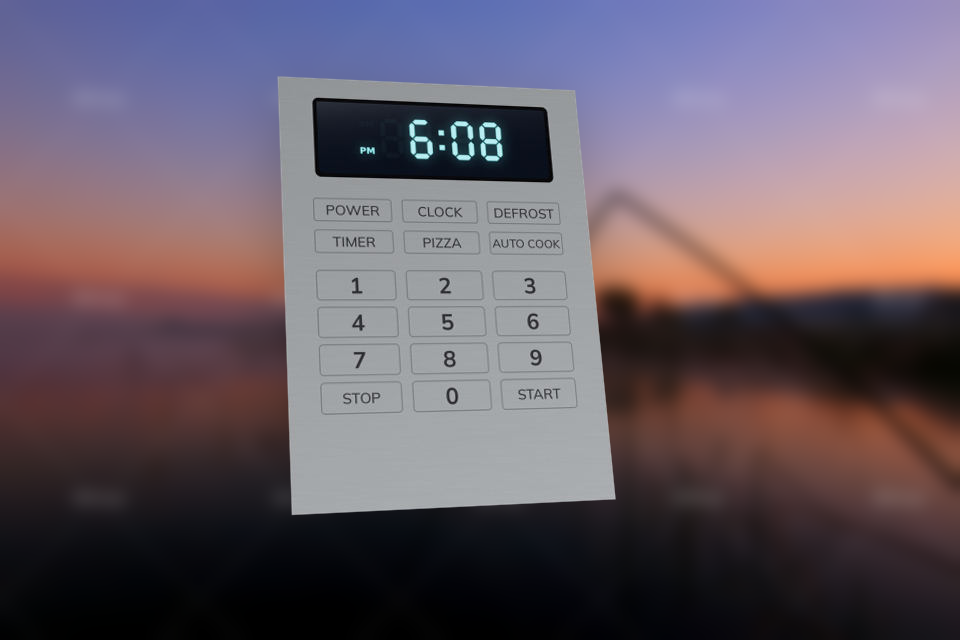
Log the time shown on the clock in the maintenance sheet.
6:08
